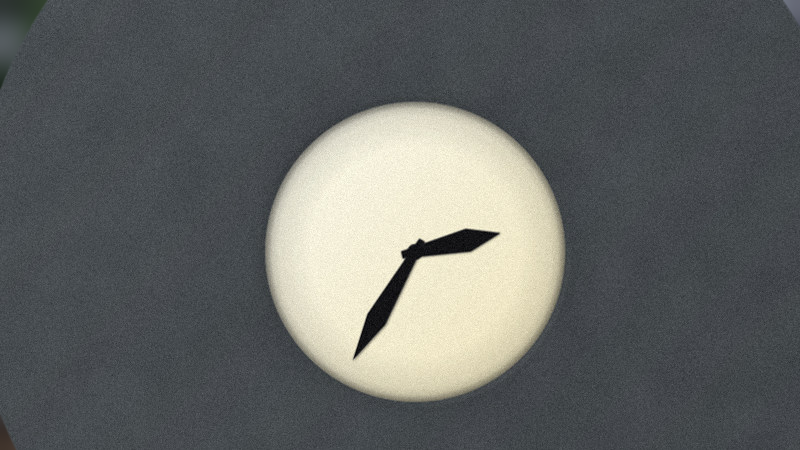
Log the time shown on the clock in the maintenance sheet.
2:35
